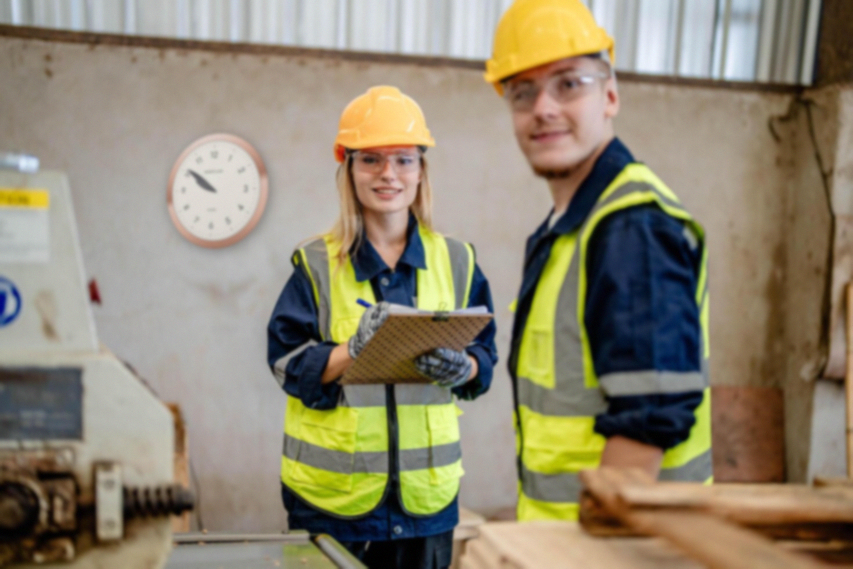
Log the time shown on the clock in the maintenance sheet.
9:51
